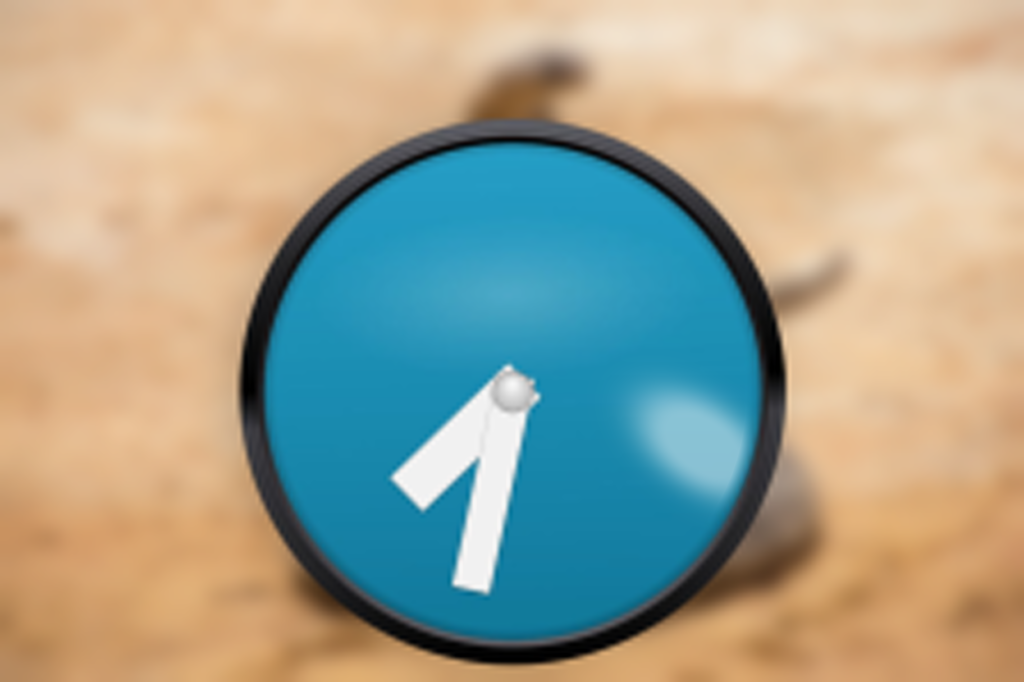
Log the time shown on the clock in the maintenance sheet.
7:32
